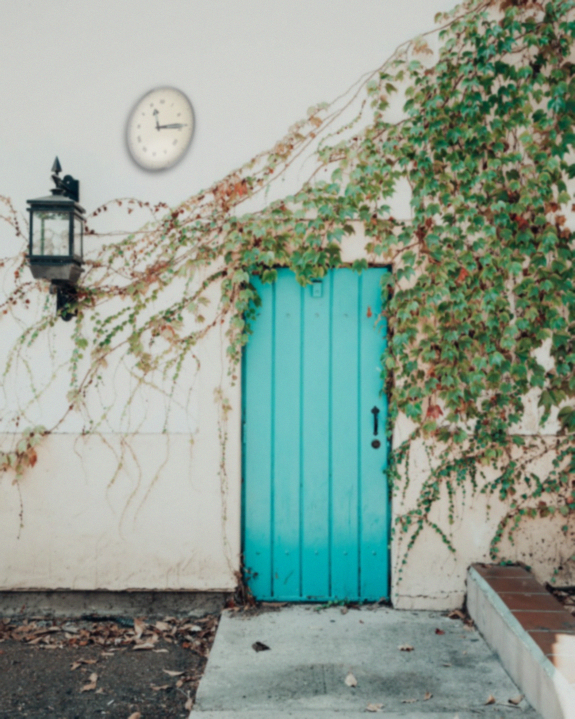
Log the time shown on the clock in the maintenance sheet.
11:14
